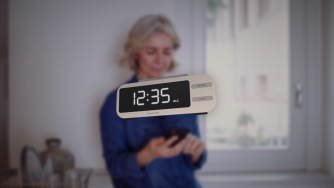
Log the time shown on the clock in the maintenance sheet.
12:35
